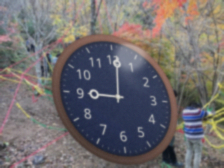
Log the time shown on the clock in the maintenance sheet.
9:01
